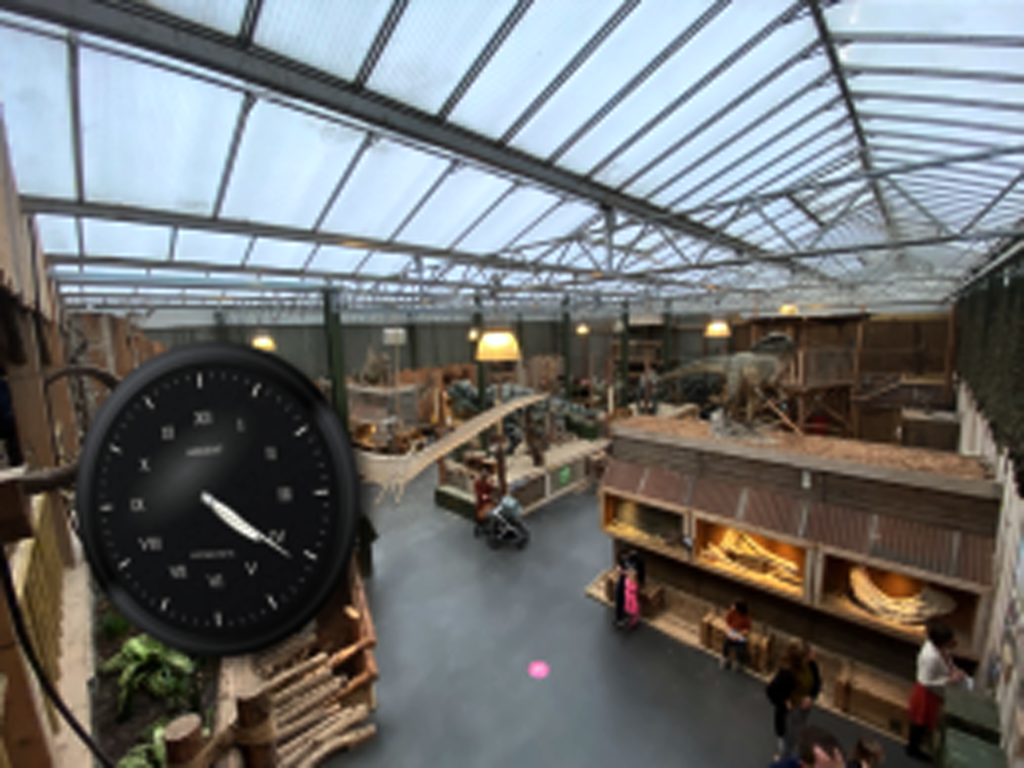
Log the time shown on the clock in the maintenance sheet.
4:21
